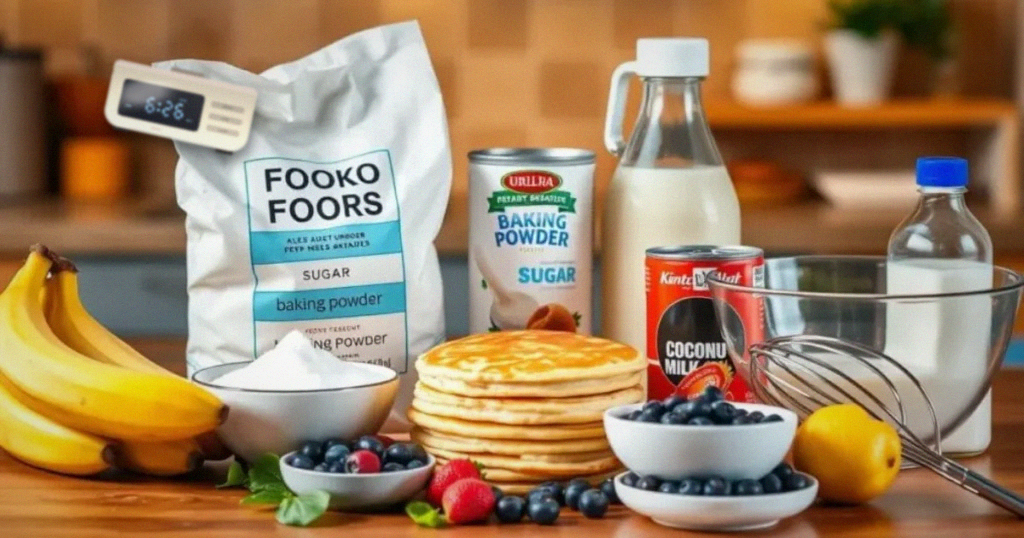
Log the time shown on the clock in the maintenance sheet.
6:26
